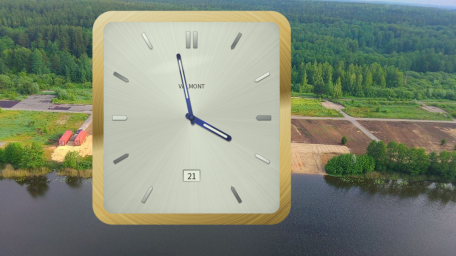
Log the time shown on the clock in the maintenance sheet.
3:58
